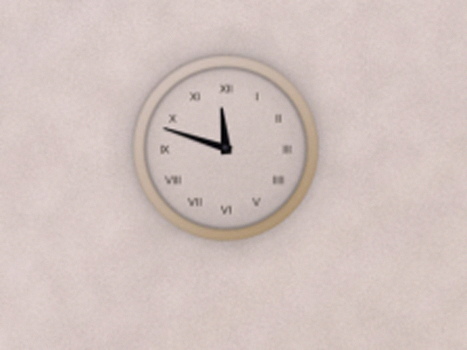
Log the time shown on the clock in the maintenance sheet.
11:48
